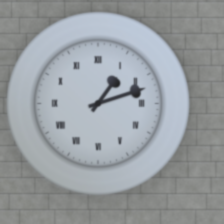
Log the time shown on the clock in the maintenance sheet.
1:12
